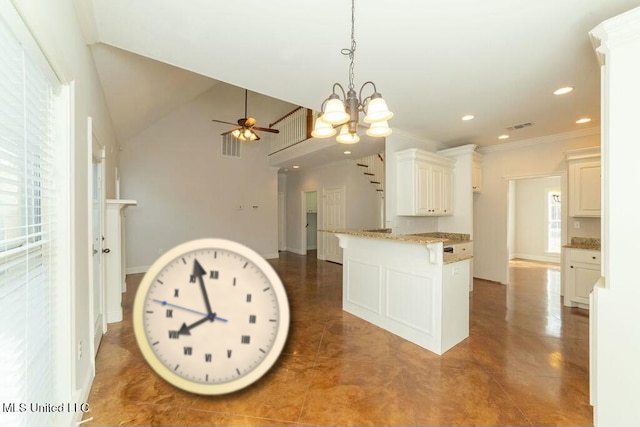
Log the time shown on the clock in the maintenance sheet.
7:56:47
